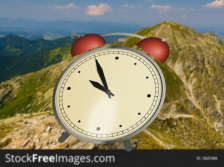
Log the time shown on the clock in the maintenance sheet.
9:55
